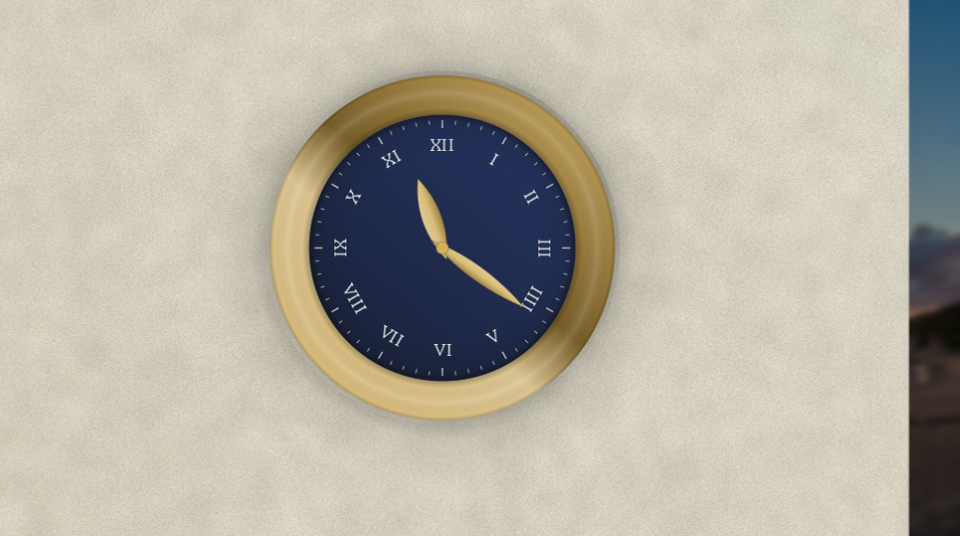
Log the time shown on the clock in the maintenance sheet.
11:21
